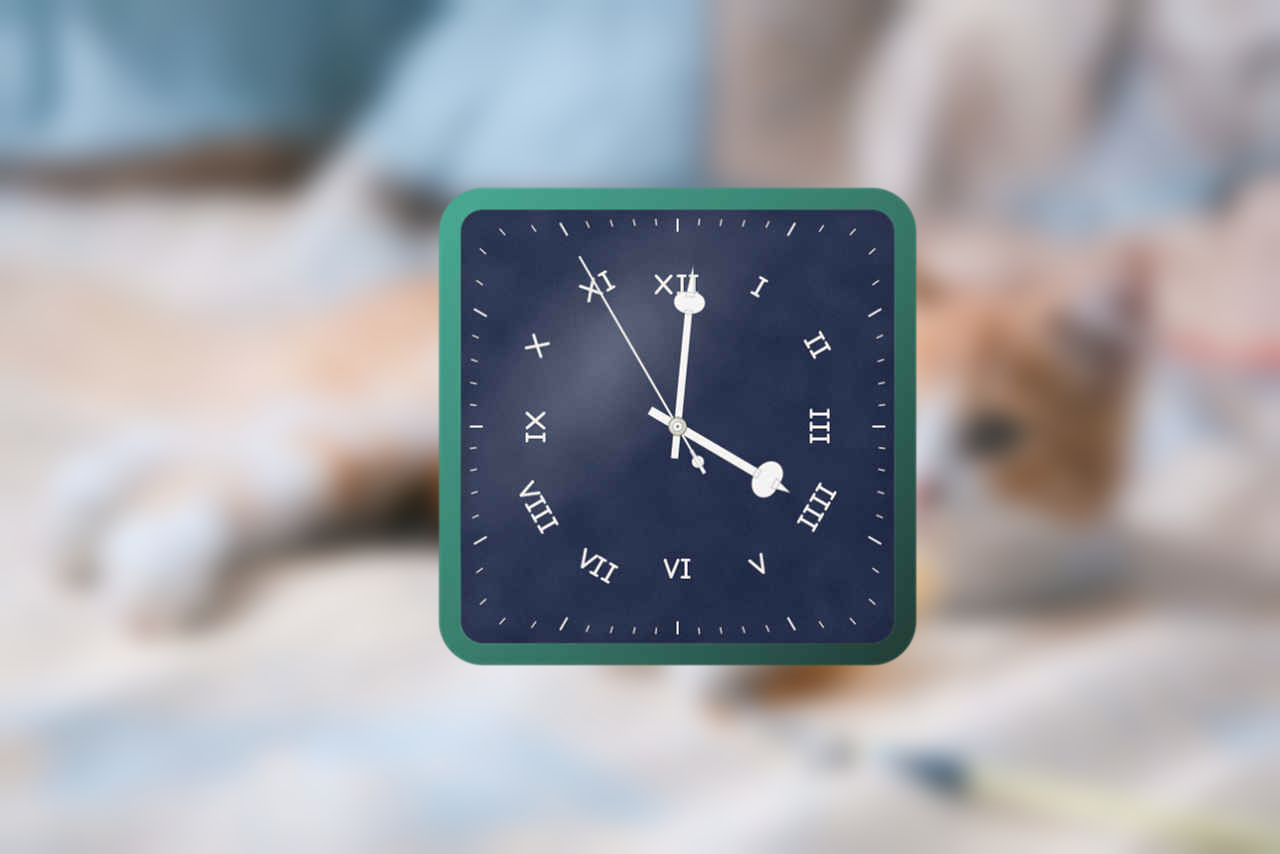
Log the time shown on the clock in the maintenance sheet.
4:00:55
